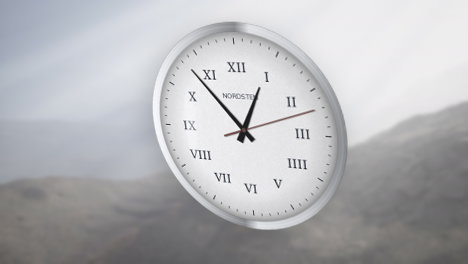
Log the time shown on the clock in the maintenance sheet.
12:53:12
